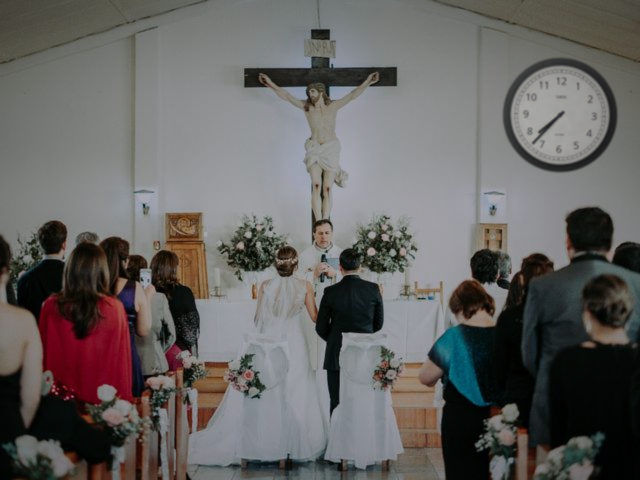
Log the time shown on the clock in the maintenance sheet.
7:37
